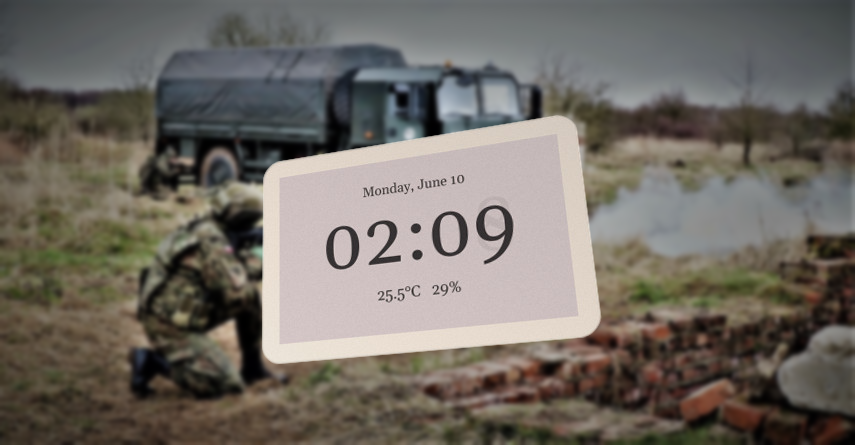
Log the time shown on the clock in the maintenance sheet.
2:09
